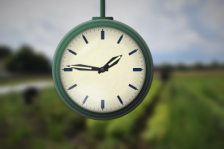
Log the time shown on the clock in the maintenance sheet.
1:46
